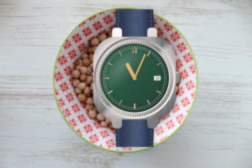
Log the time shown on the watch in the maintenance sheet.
11:04
